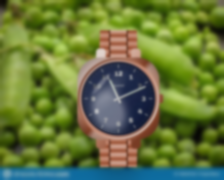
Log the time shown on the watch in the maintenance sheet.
11:11
